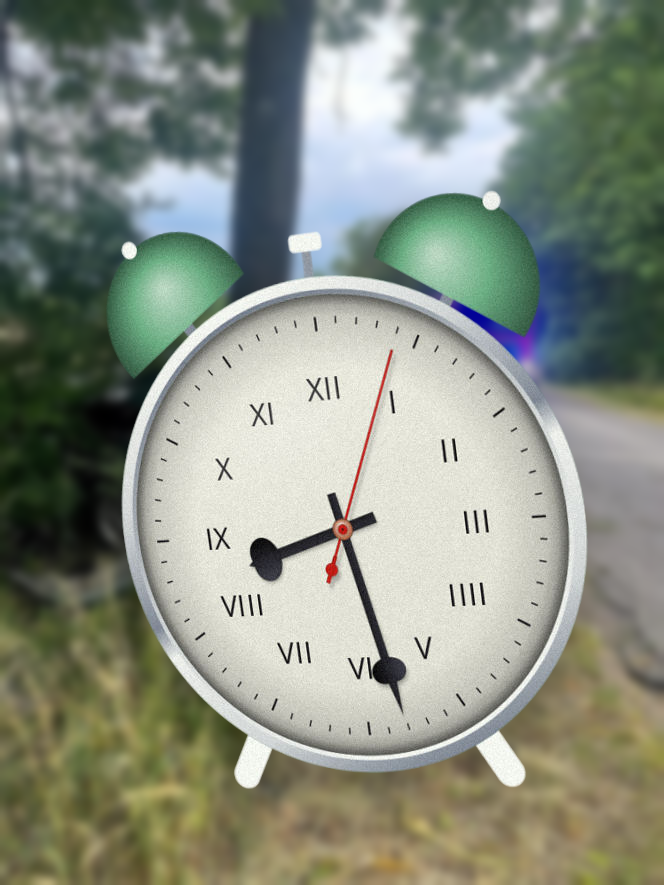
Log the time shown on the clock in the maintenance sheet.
8:28:04
